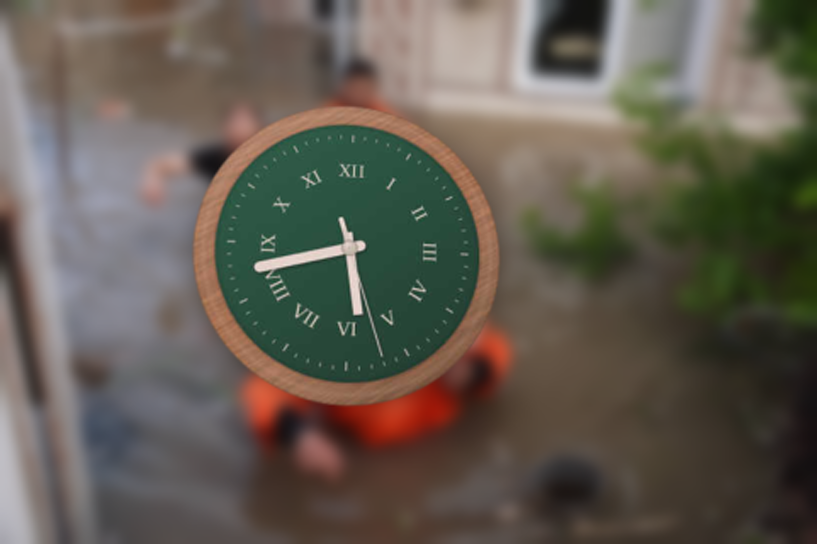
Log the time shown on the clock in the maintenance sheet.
5:42:27
